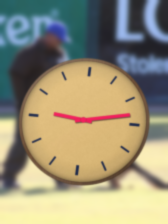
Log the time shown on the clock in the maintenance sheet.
9:13
